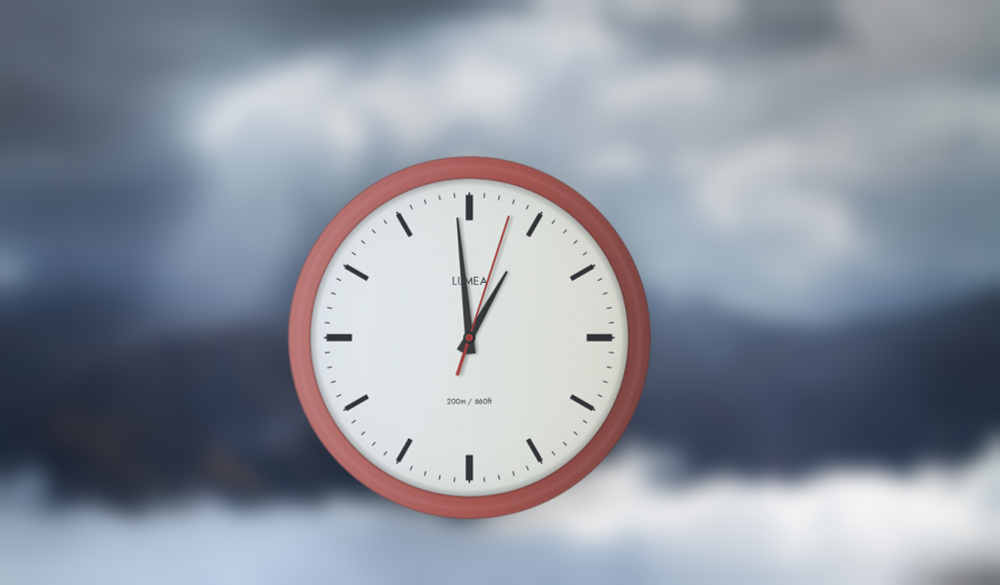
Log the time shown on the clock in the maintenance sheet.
12:59:03
